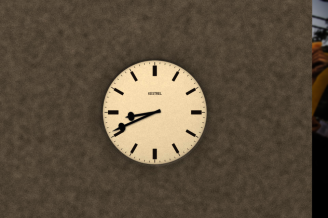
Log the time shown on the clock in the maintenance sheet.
8:41
